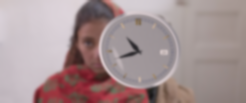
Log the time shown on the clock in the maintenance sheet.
10:42
